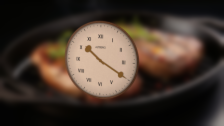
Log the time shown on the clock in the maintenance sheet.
10:20
